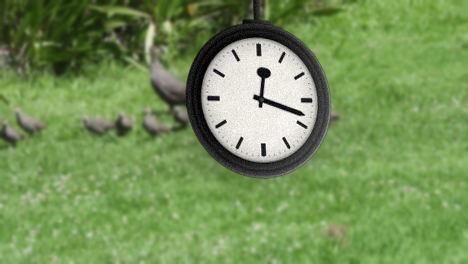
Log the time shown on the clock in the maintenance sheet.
12:18
